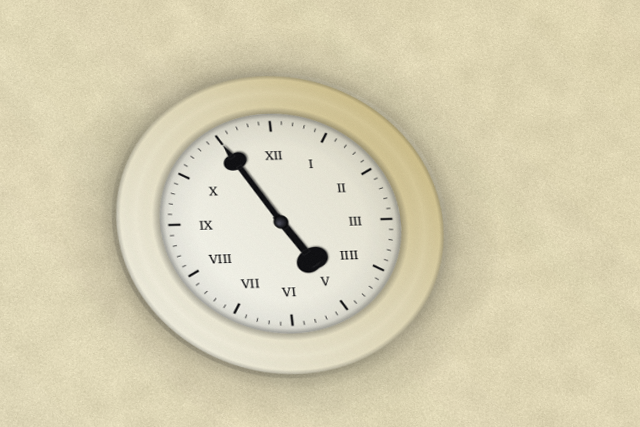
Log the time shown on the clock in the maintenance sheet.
4:55
